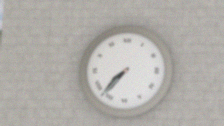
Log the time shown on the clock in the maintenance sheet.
7:37
